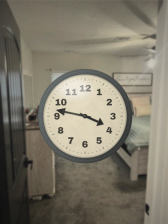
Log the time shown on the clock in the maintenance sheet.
3:47
